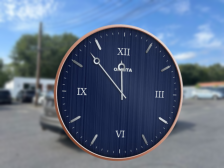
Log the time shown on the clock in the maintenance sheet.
11:53
